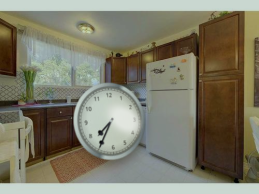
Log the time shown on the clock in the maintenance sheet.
7:35
